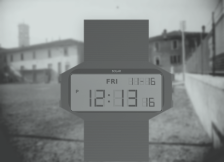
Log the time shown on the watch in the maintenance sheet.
12:13:16
